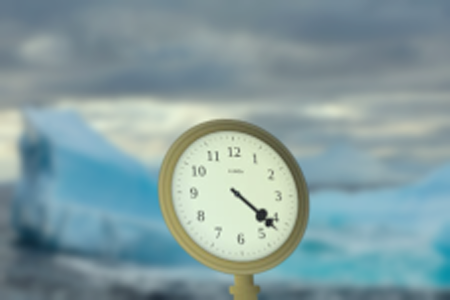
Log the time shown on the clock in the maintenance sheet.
4:22
